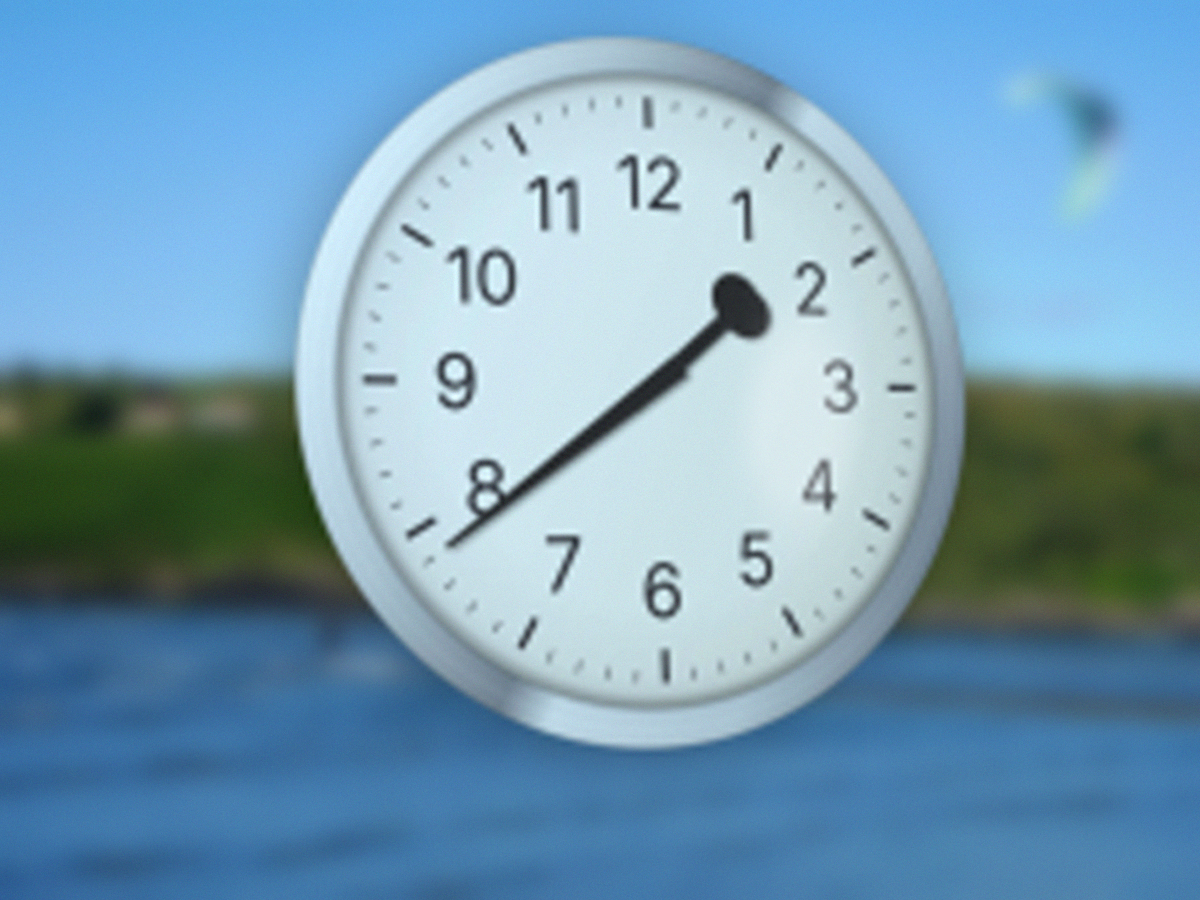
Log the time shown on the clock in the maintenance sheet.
1:39
